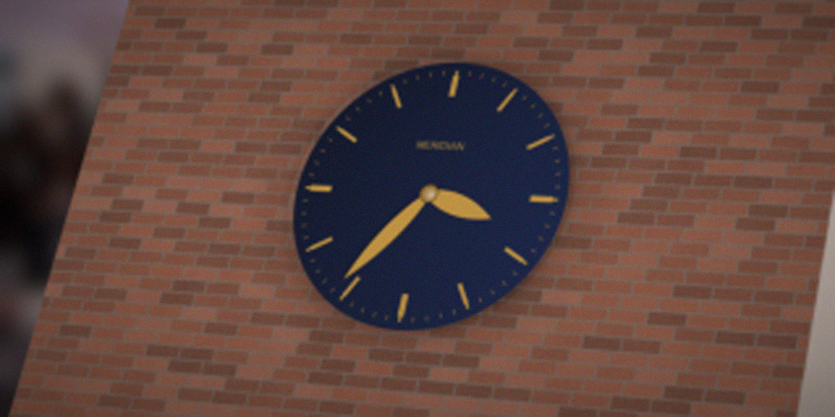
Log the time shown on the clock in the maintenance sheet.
3:36
